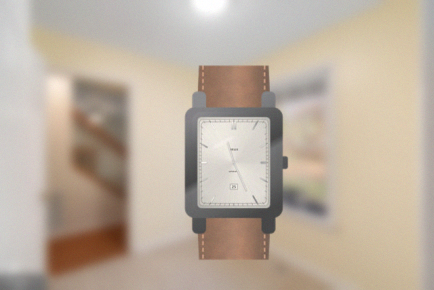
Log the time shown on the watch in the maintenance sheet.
11:26
